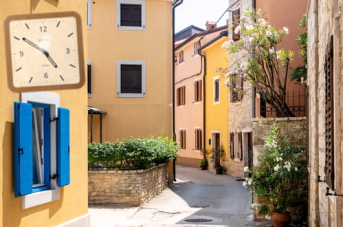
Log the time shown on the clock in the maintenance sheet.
4:51
